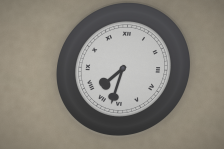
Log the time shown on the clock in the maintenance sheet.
7:32
